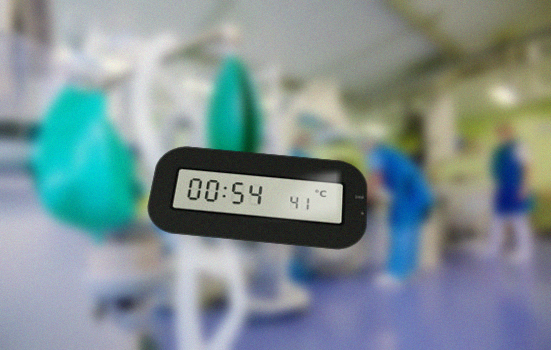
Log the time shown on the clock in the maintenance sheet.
0:54
